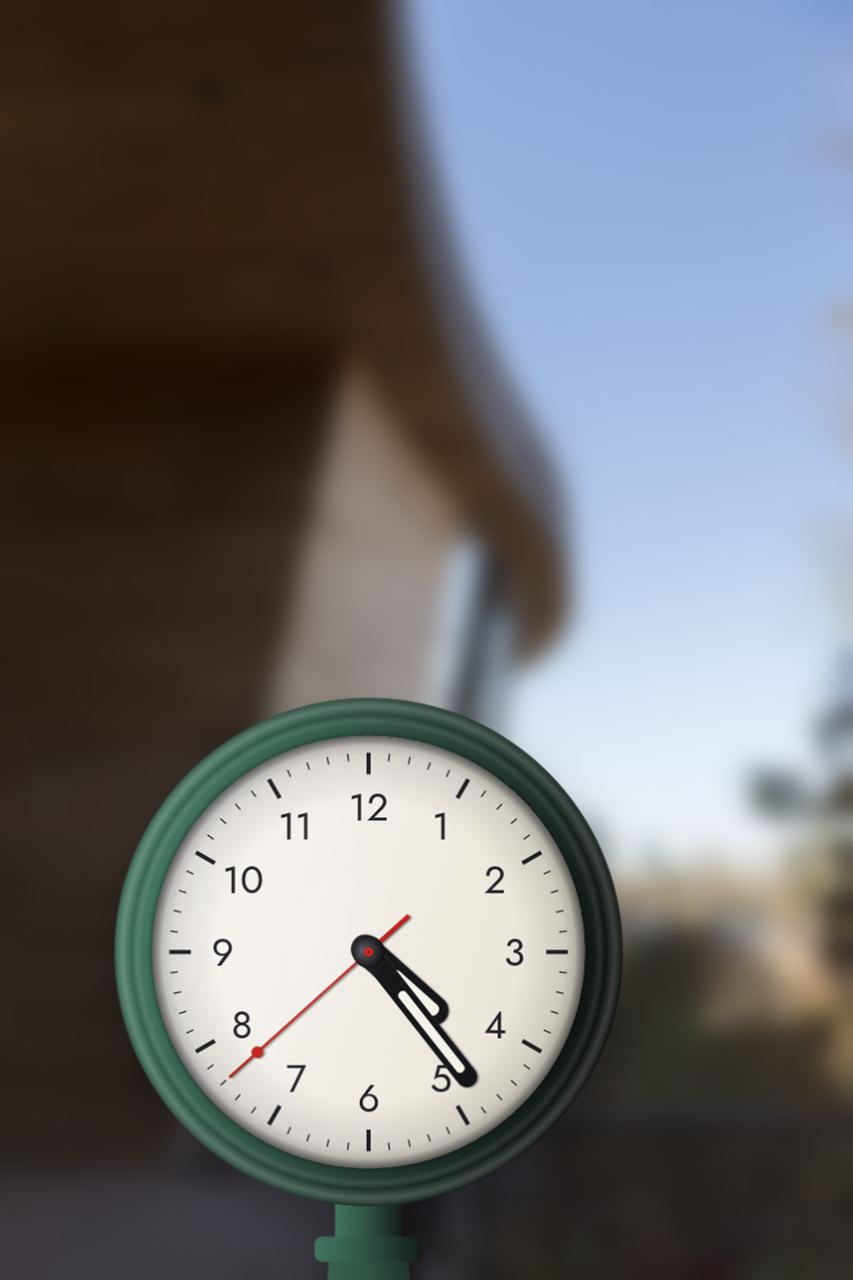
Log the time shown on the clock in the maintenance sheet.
4:23:38
